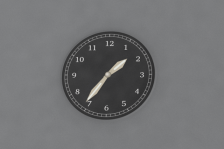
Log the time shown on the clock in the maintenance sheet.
1:36
